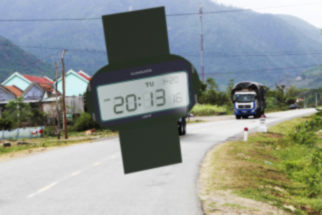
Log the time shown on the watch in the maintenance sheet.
20:13:16
